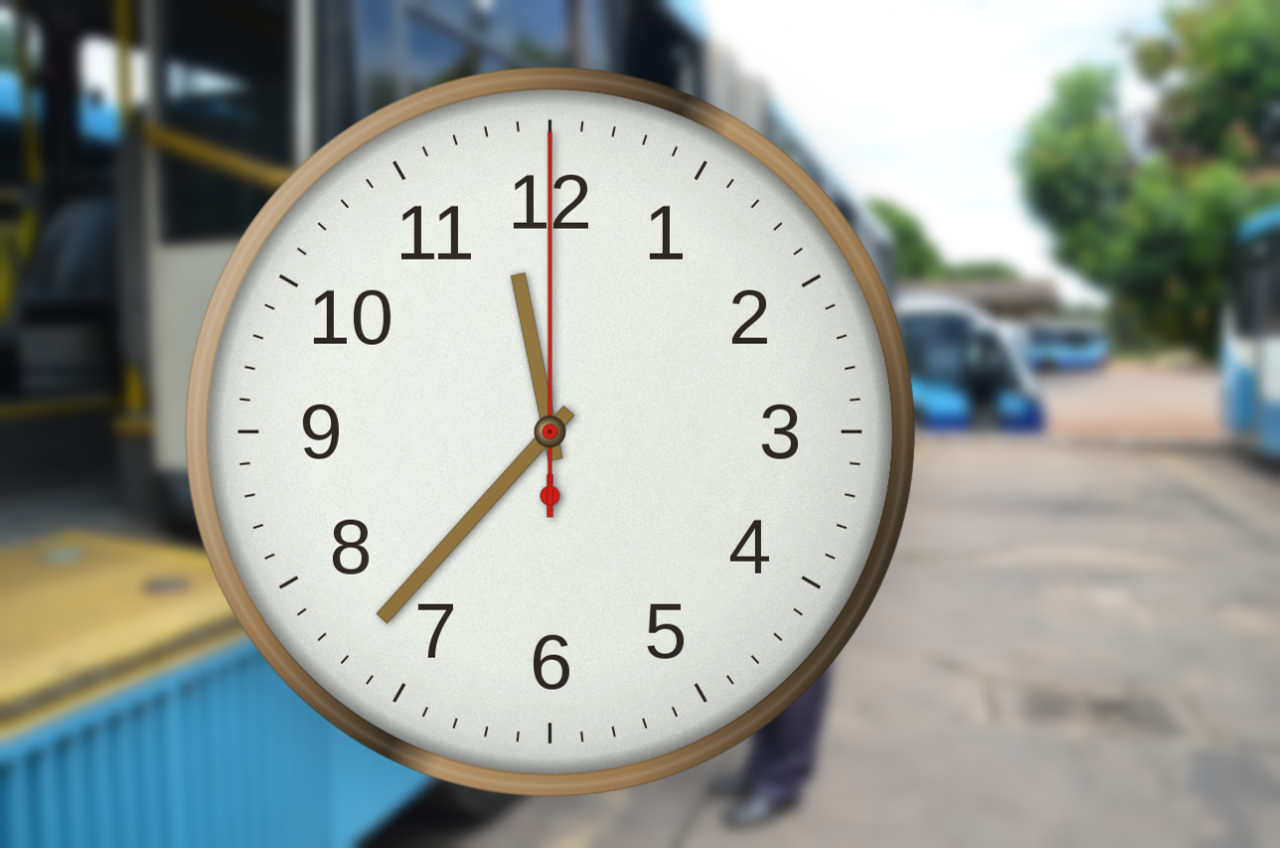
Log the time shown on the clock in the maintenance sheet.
11:37:00
